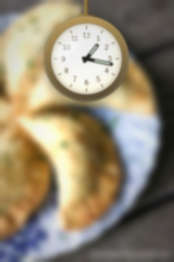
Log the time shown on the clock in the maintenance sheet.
1:17
